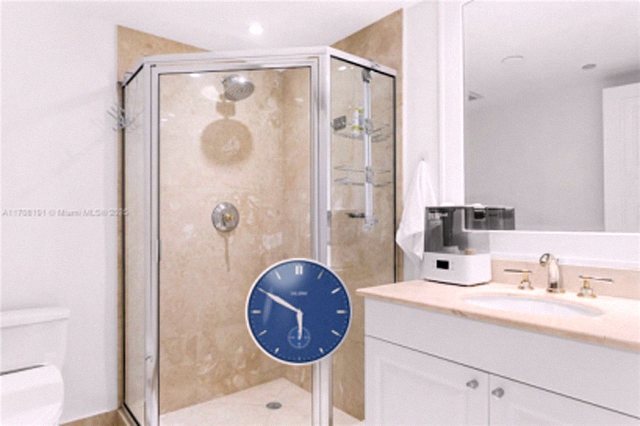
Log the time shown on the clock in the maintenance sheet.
5:50
